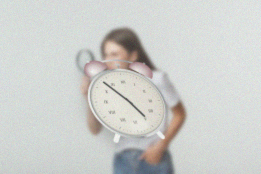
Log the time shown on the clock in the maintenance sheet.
4:53
